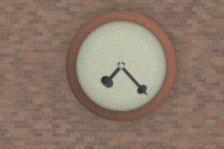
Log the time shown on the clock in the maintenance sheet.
7:23
